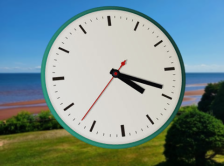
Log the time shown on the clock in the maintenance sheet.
4:18:37
